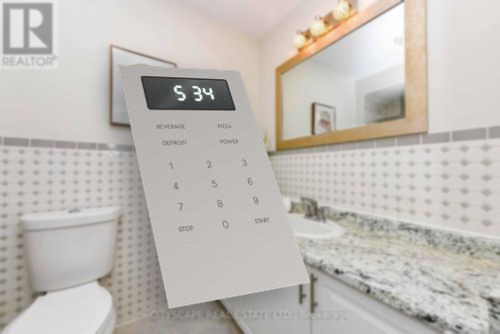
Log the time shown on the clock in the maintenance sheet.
5:34
